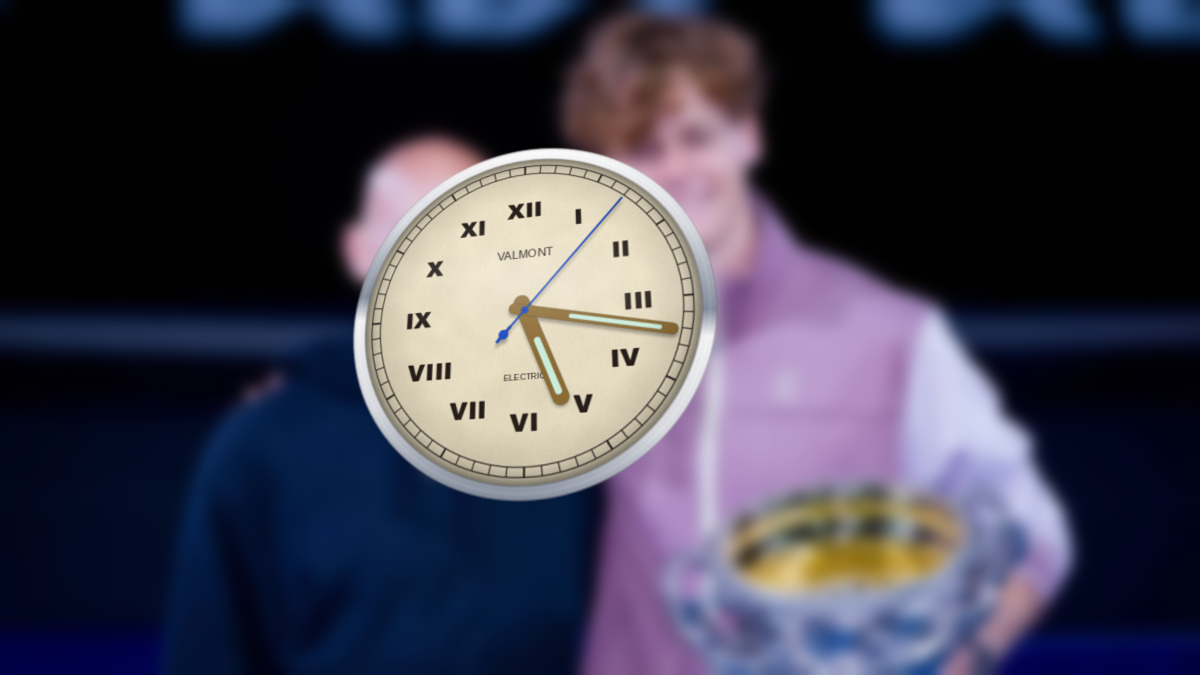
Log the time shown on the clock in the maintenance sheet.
5:17:07
